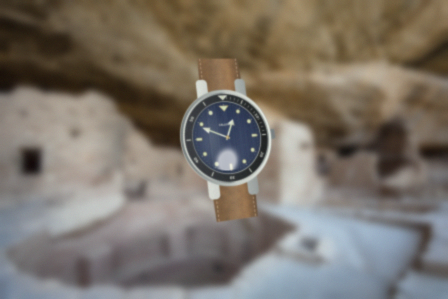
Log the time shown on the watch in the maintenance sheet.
12:49
